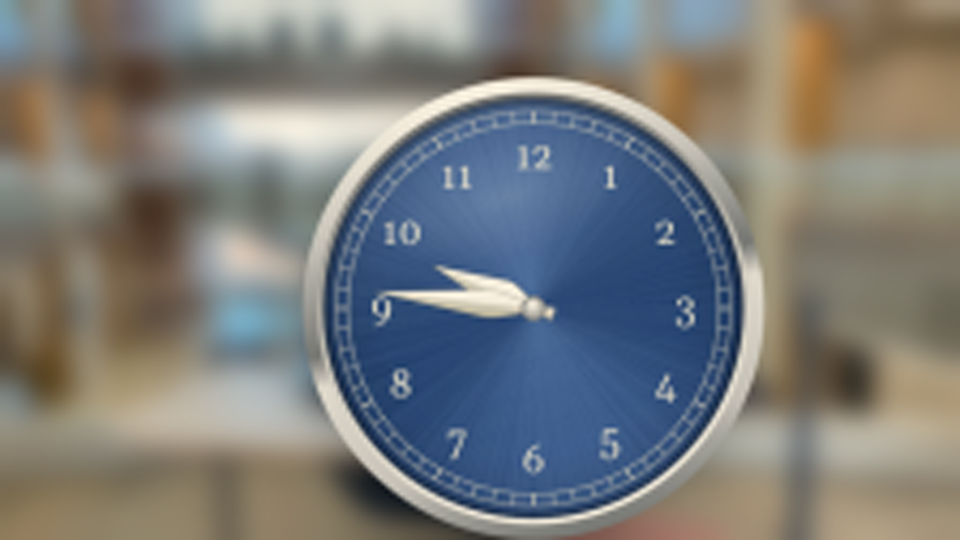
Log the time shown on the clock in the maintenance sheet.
9:46
